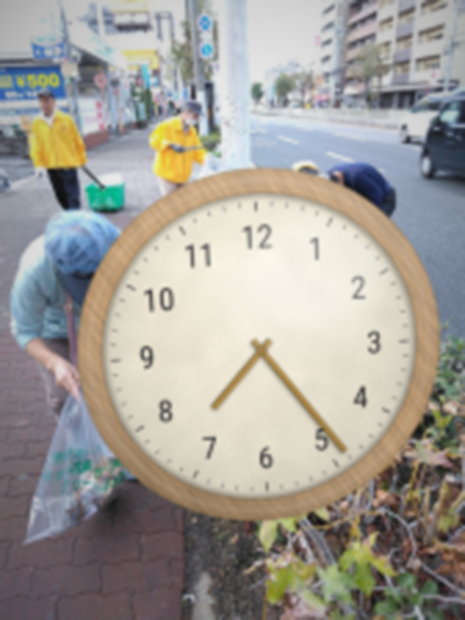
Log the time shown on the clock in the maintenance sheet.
7:24
